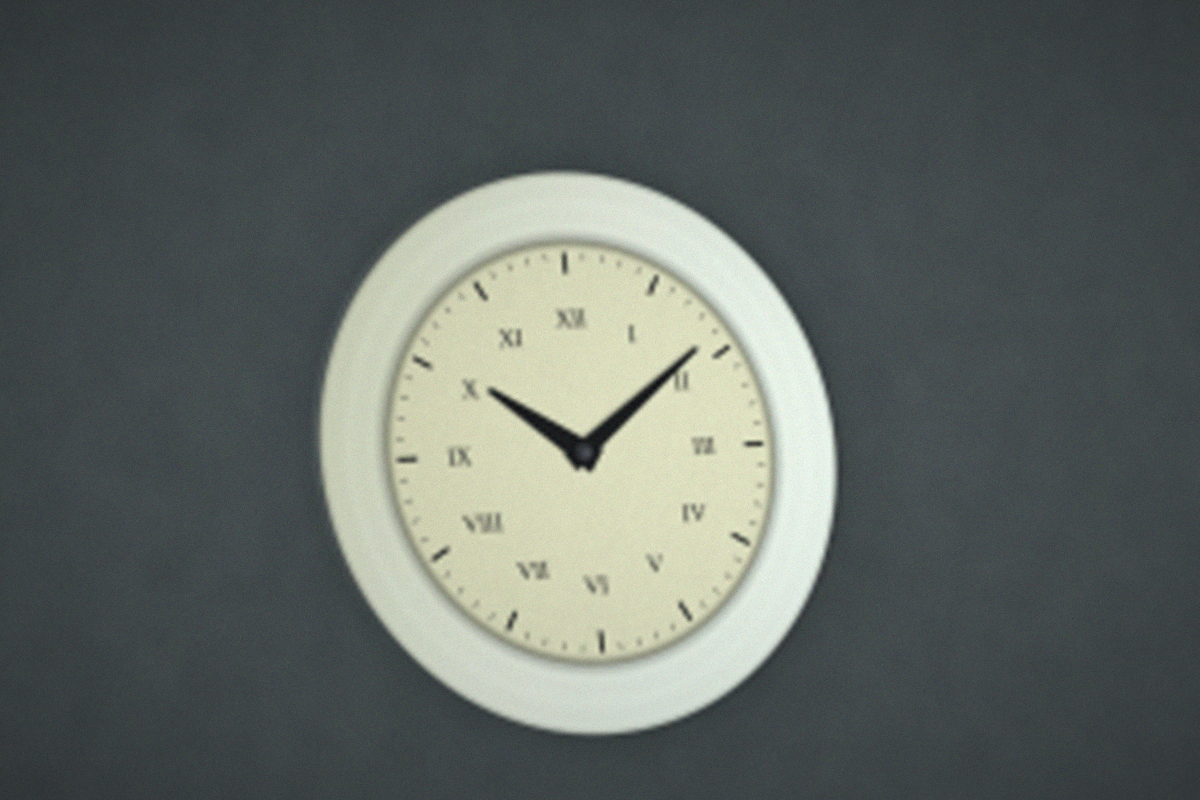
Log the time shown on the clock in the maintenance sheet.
10:09
